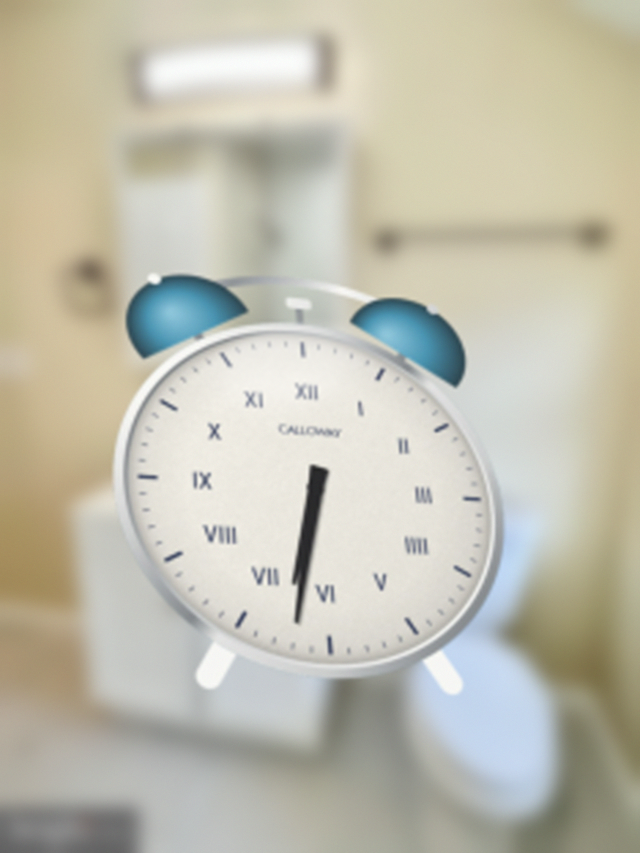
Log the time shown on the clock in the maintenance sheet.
6:32
